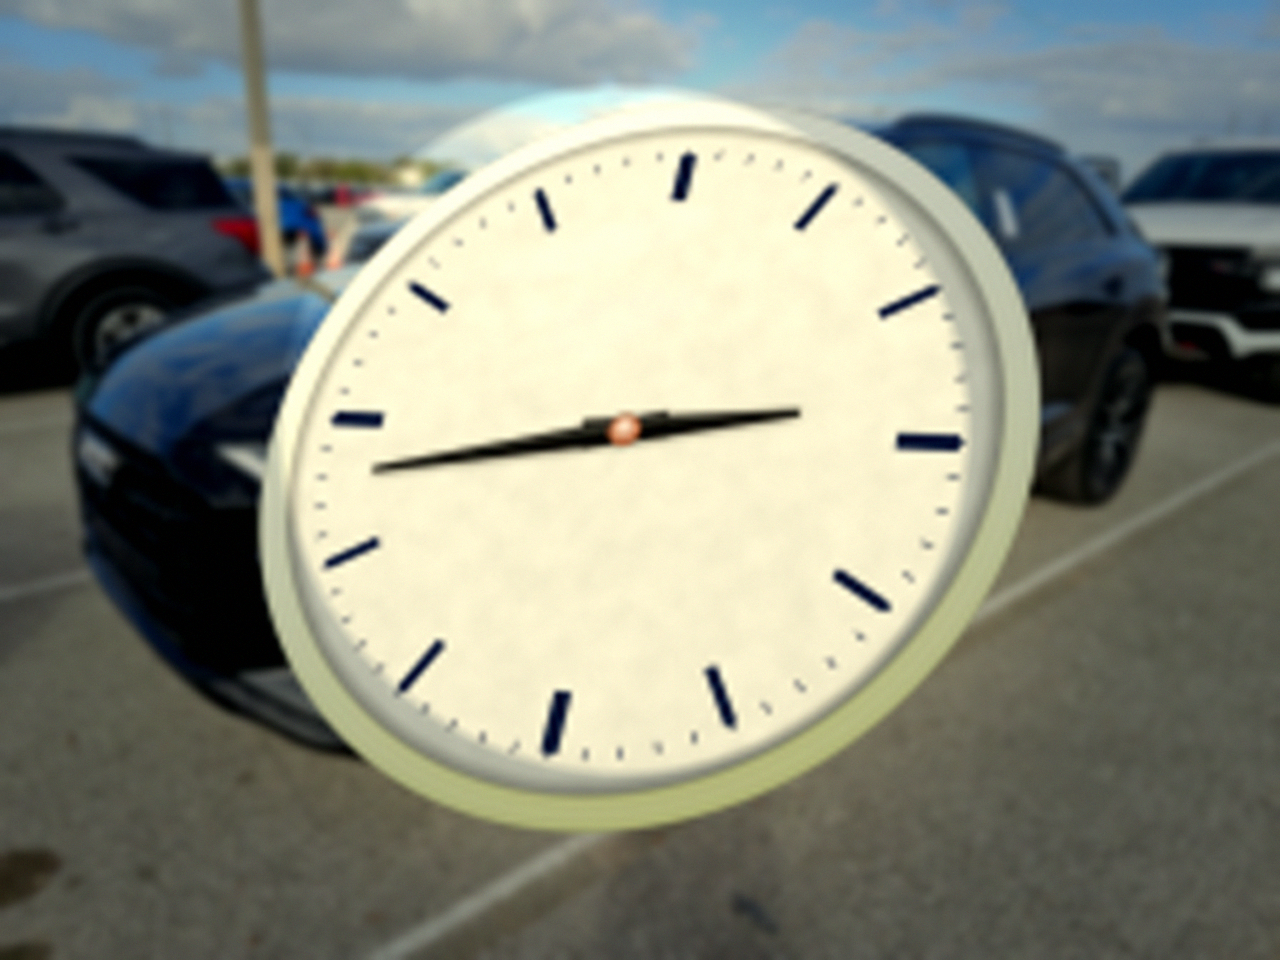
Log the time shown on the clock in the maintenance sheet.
2:43
